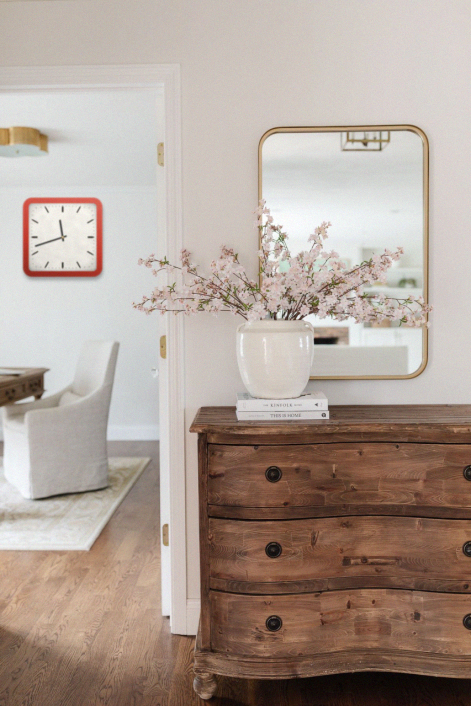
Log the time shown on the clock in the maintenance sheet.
11:42
